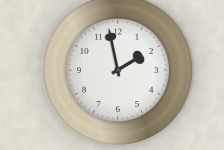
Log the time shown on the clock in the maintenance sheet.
1:58
